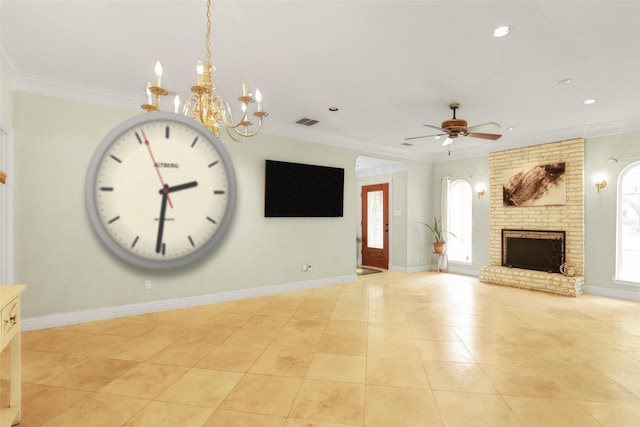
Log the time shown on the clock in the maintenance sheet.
2:30:56
